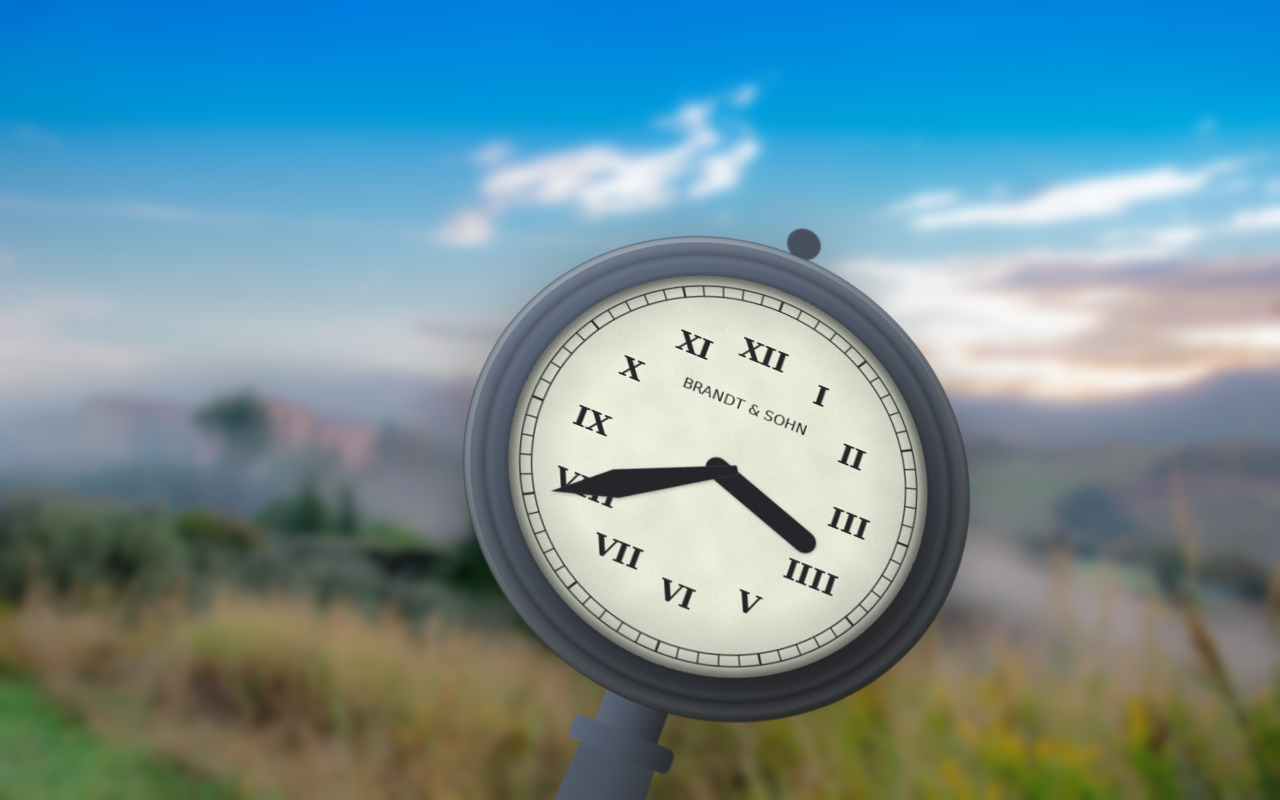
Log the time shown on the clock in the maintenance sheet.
3:40
